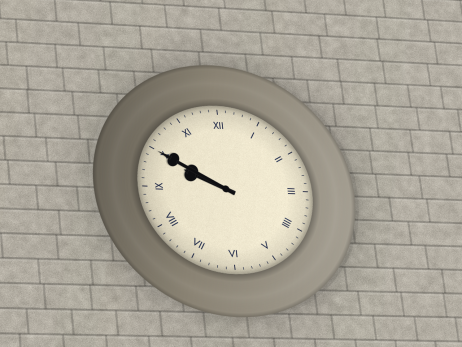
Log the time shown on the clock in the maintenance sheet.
9:50
